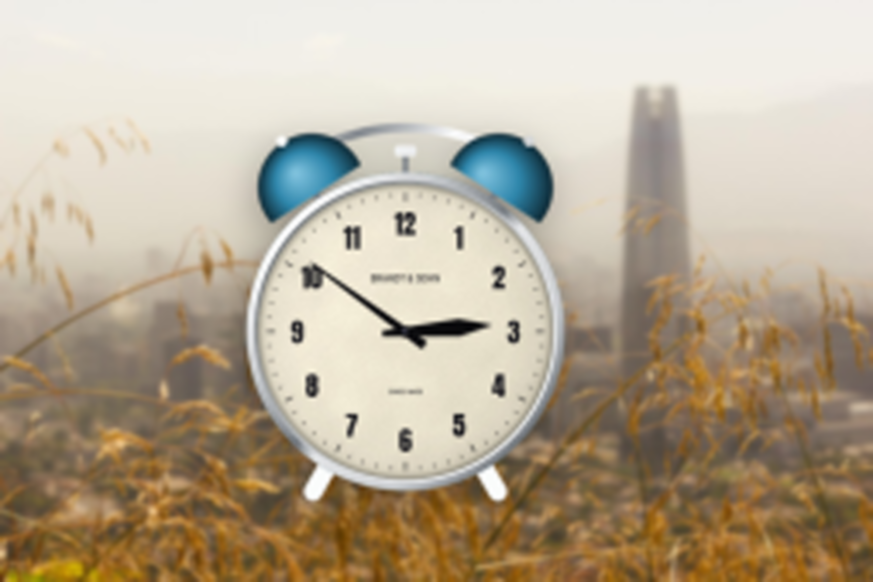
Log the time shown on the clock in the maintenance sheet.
2:51
